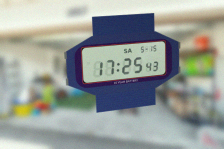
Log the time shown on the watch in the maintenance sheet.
17:25:43
